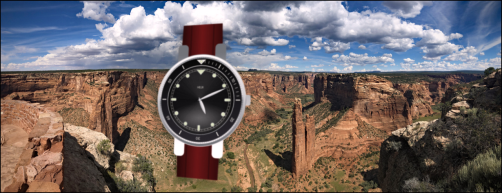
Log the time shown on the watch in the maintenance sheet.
5:11
